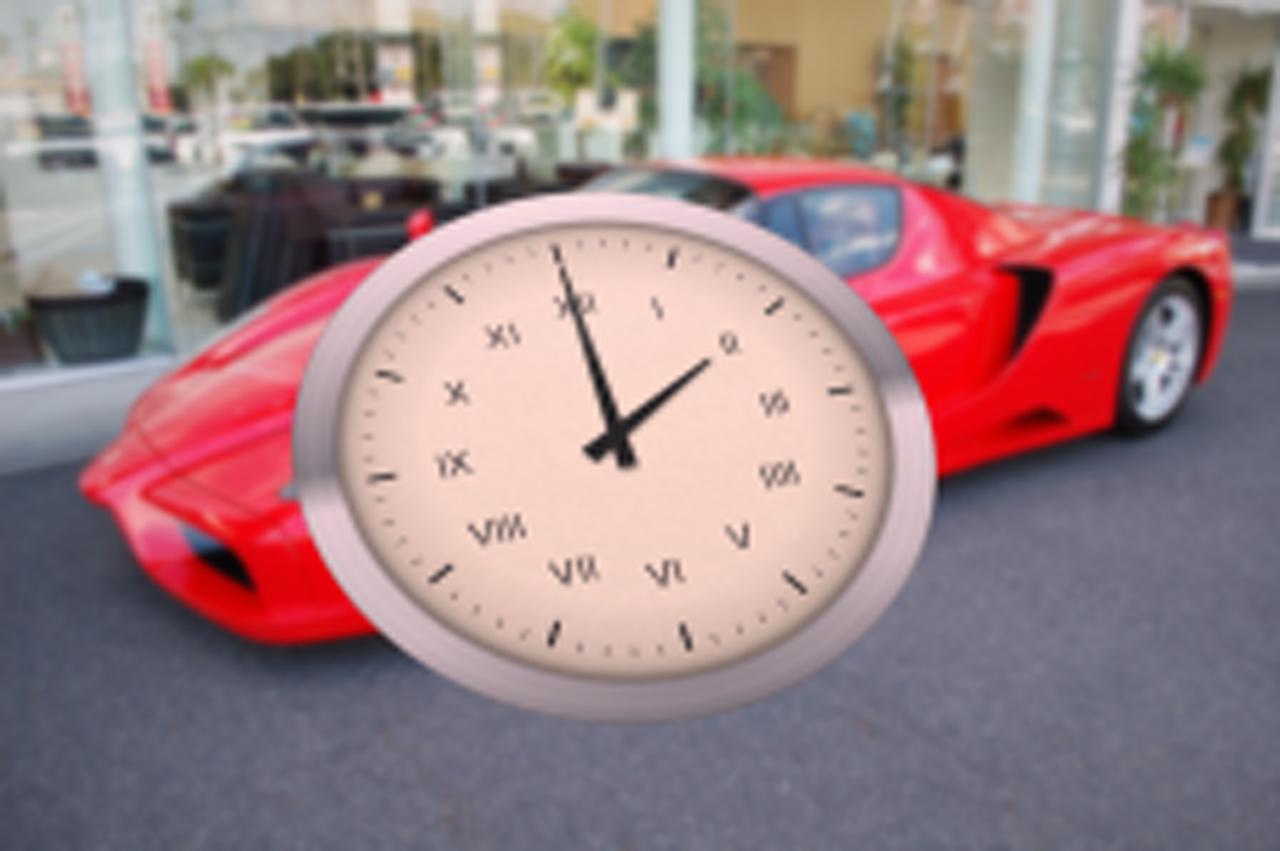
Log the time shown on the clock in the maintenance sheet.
2:00
